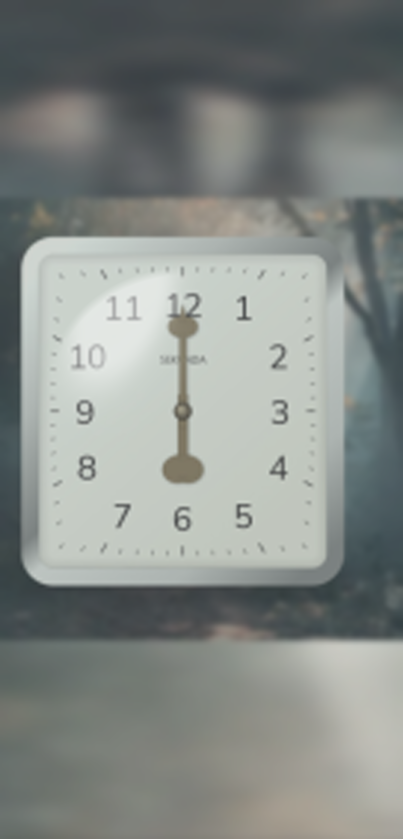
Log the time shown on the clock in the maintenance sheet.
6:00
